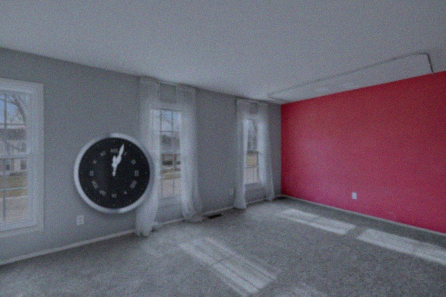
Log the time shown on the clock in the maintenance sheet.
12:03
